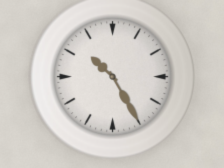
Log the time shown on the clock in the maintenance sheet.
10:25
